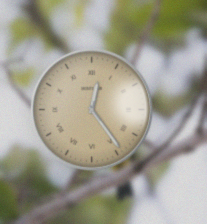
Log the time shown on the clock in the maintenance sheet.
12:24
